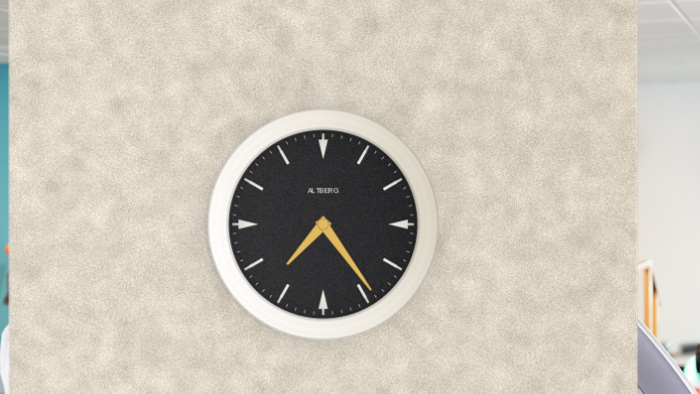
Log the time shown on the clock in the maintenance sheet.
7:24
